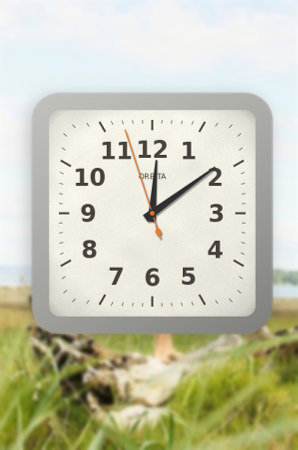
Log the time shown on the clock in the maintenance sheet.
12:08:57
